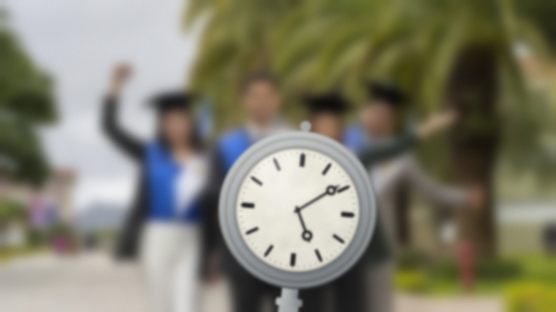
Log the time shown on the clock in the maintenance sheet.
5:09
